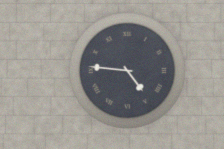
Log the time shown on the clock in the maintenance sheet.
4:46
